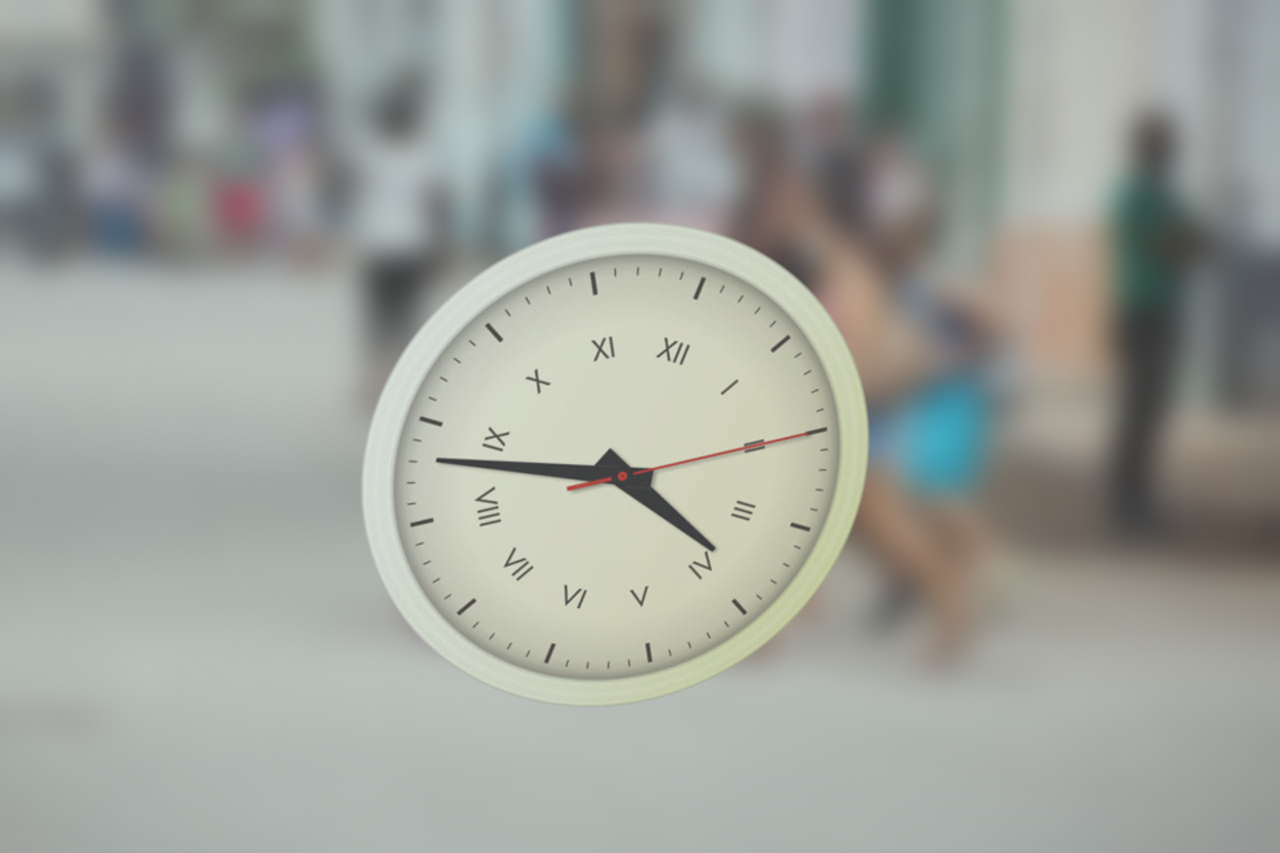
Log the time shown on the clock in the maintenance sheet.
3:43:10
